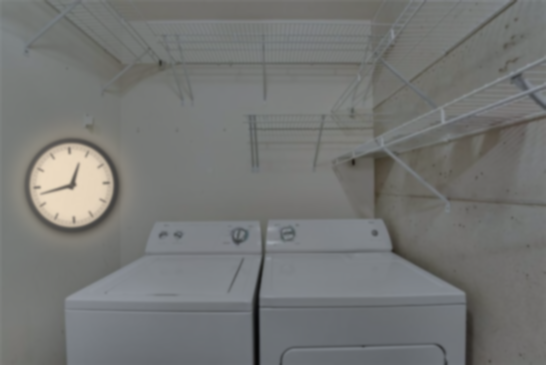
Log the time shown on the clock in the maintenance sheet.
12:43
